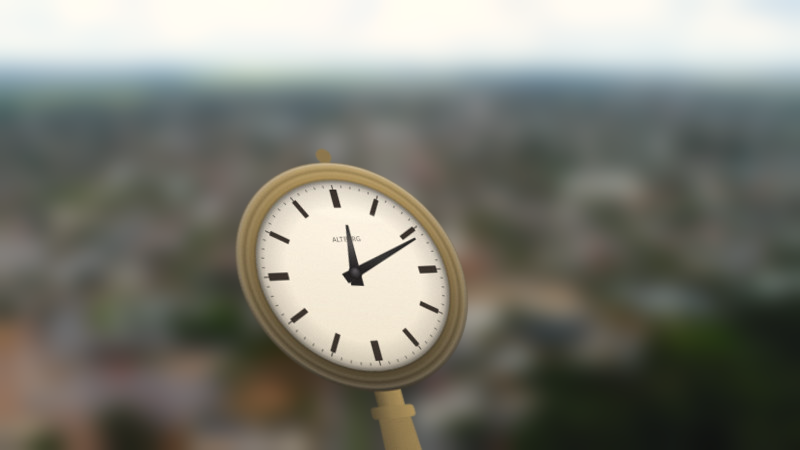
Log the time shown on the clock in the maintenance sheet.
12:11
